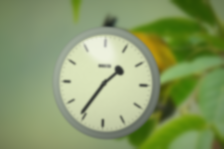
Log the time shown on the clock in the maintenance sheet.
1:36
